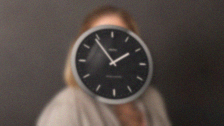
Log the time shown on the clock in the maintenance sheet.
1:54
